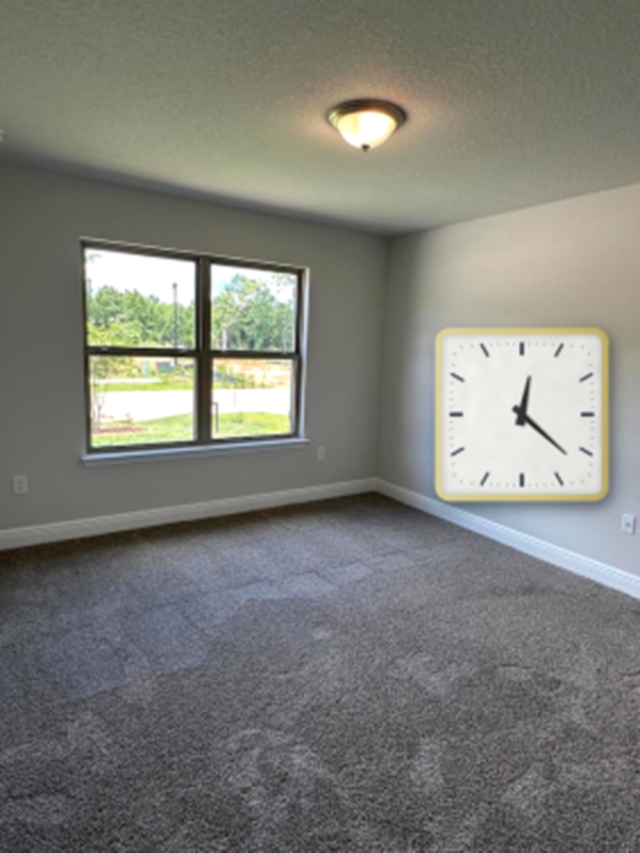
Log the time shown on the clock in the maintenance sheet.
12:22
